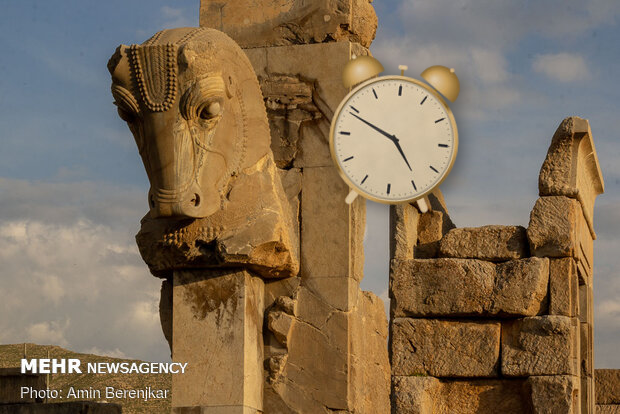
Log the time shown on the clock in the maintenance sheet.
4:49
